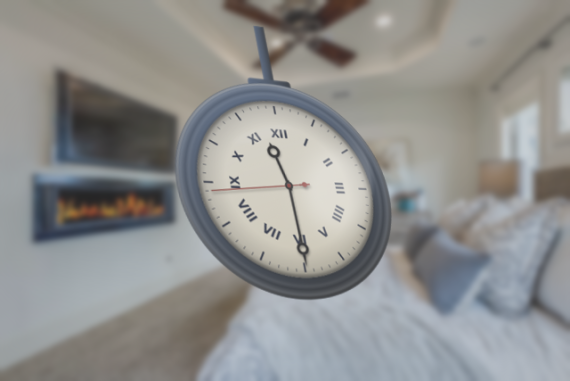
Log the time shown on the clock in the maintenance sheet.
11:29:44
